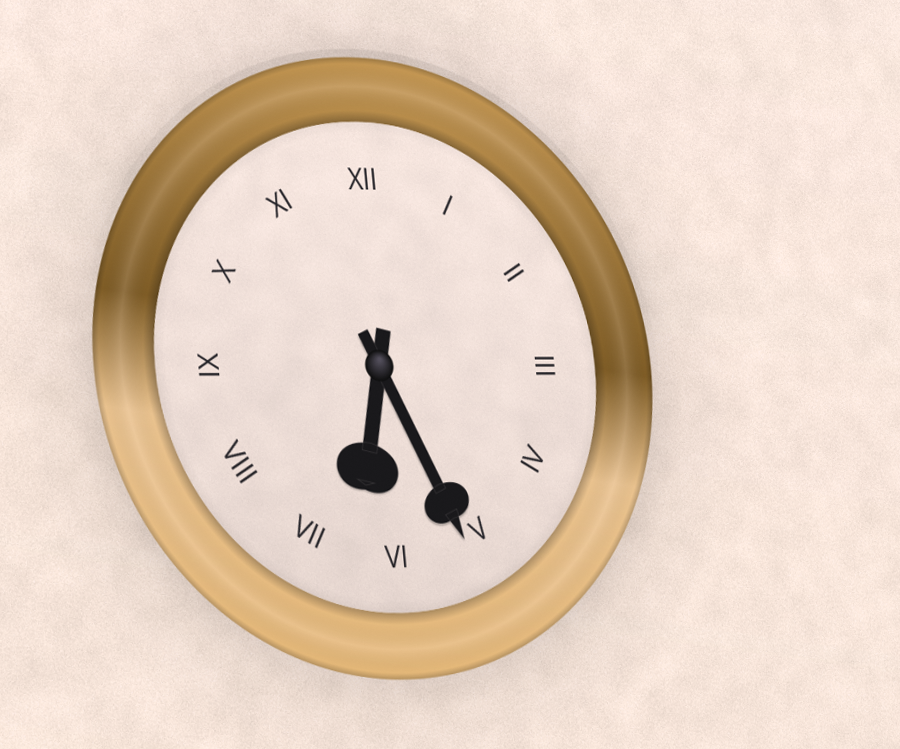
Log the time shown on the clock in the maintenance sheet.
6:26
